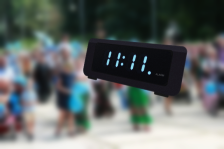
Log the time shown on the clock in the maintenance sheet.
11:11
